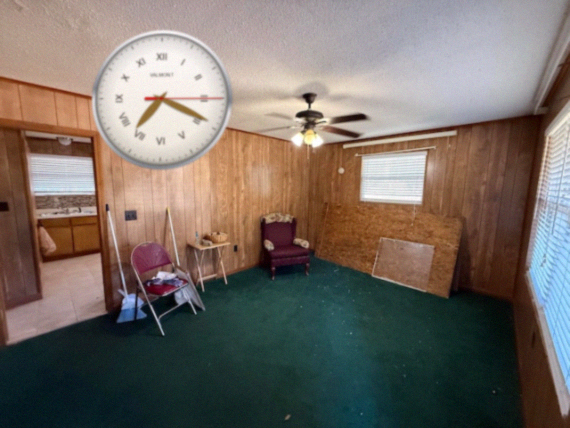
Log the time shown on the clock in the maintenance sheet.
7:19:15
